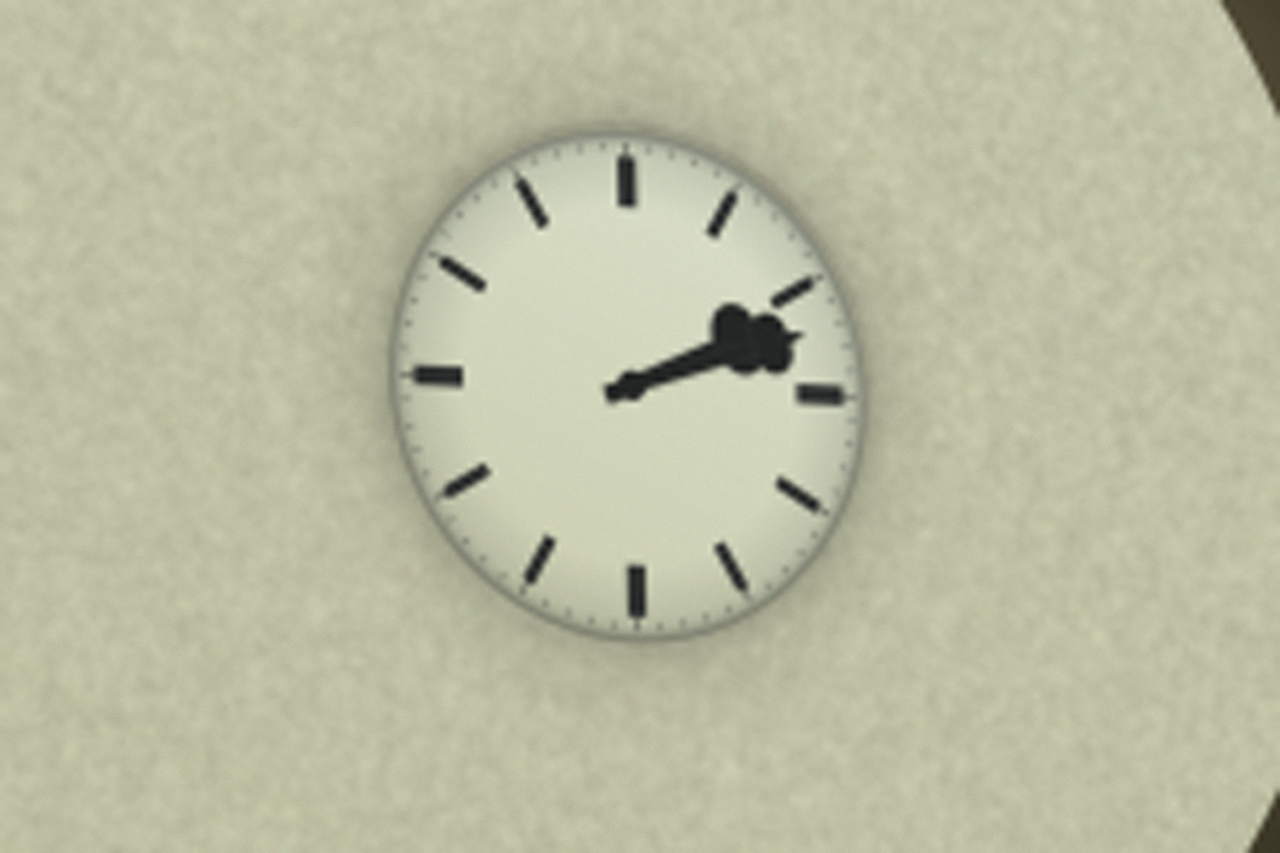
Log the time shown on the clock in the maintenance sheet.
2:12
